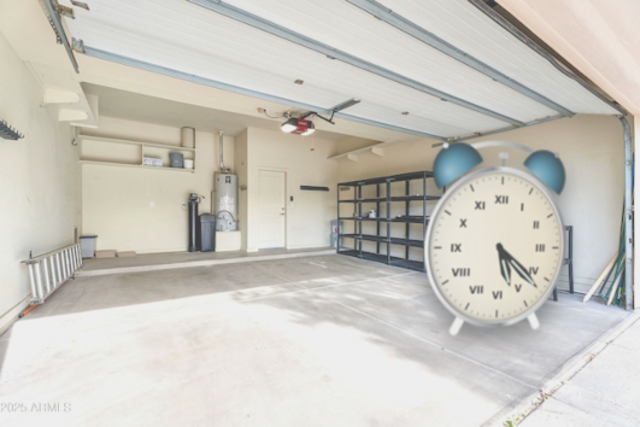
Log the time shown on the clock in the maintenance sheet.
5:22
